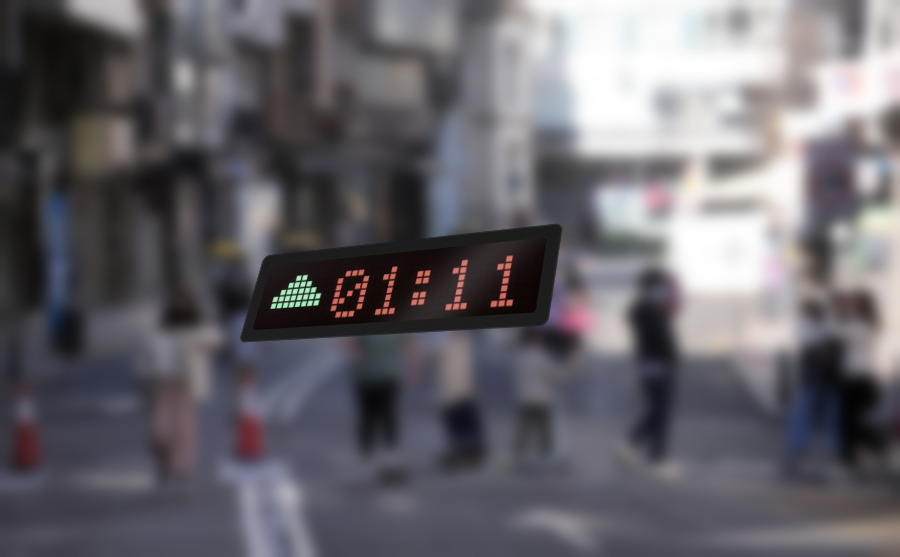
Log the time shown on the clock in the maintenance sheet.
1:11
